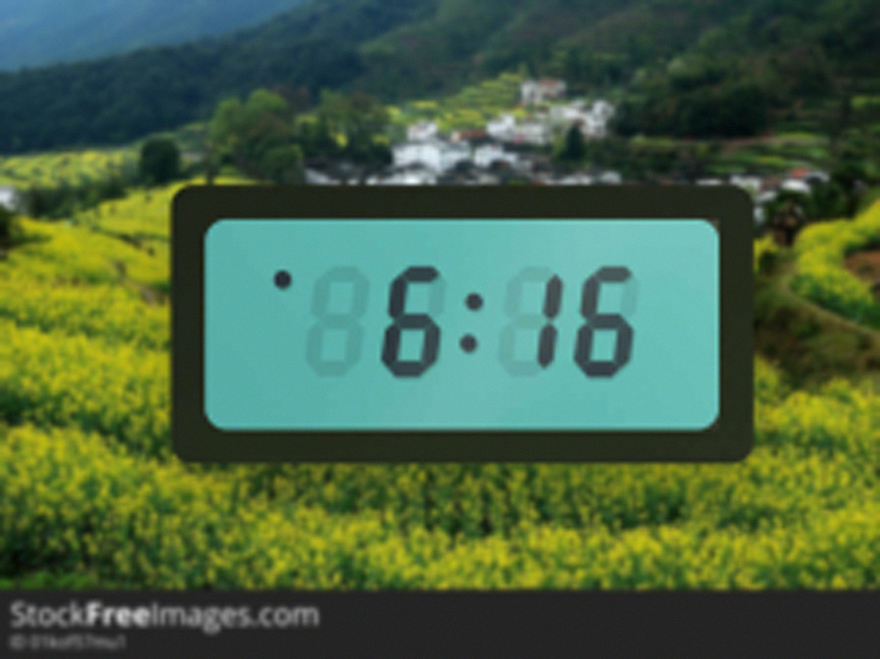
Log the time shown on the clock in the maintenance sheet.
6:16
